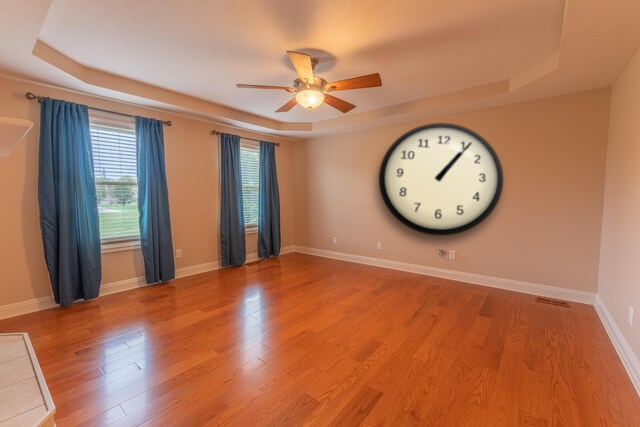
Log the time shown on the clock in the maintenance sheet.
1:06
